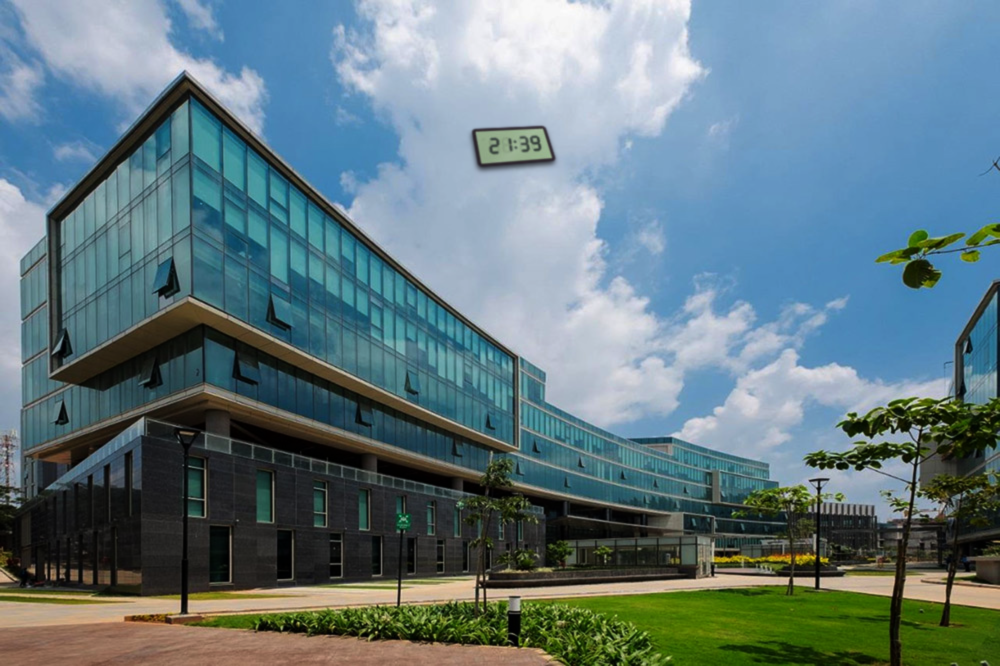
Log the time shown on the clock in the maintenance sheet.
21:39
